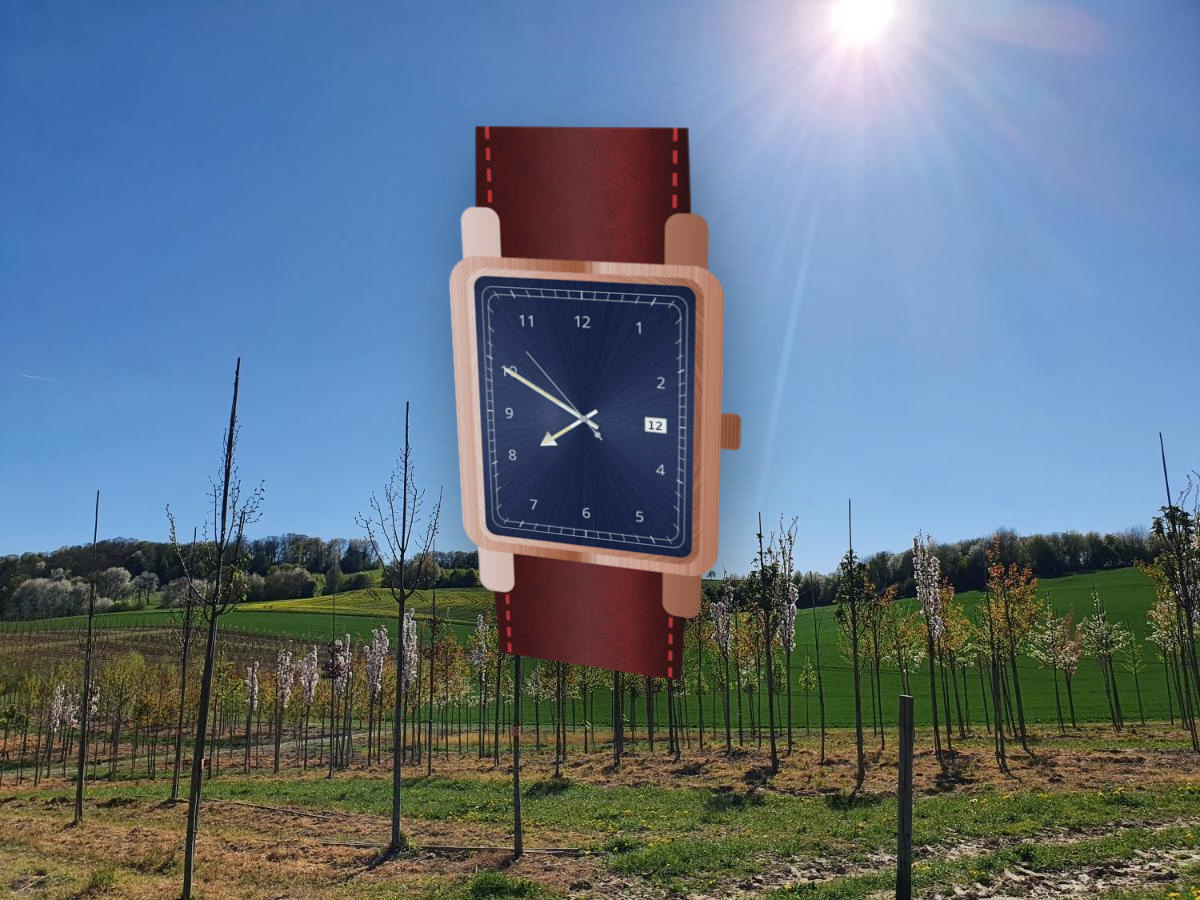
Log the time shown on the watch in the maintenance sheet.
7:49:53
